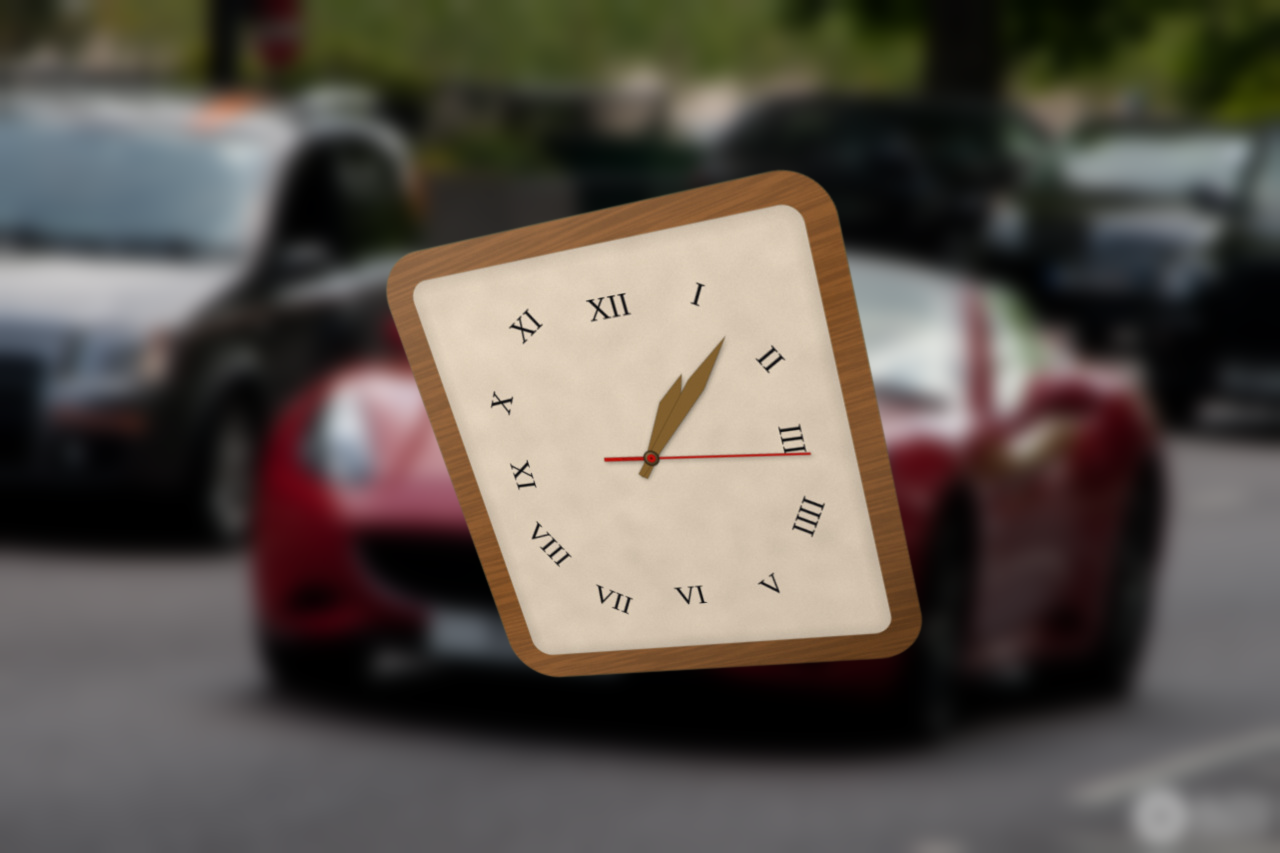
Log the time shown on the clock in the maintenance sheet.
1:07:16
